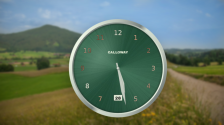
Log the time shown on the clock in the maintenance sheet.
5:28
